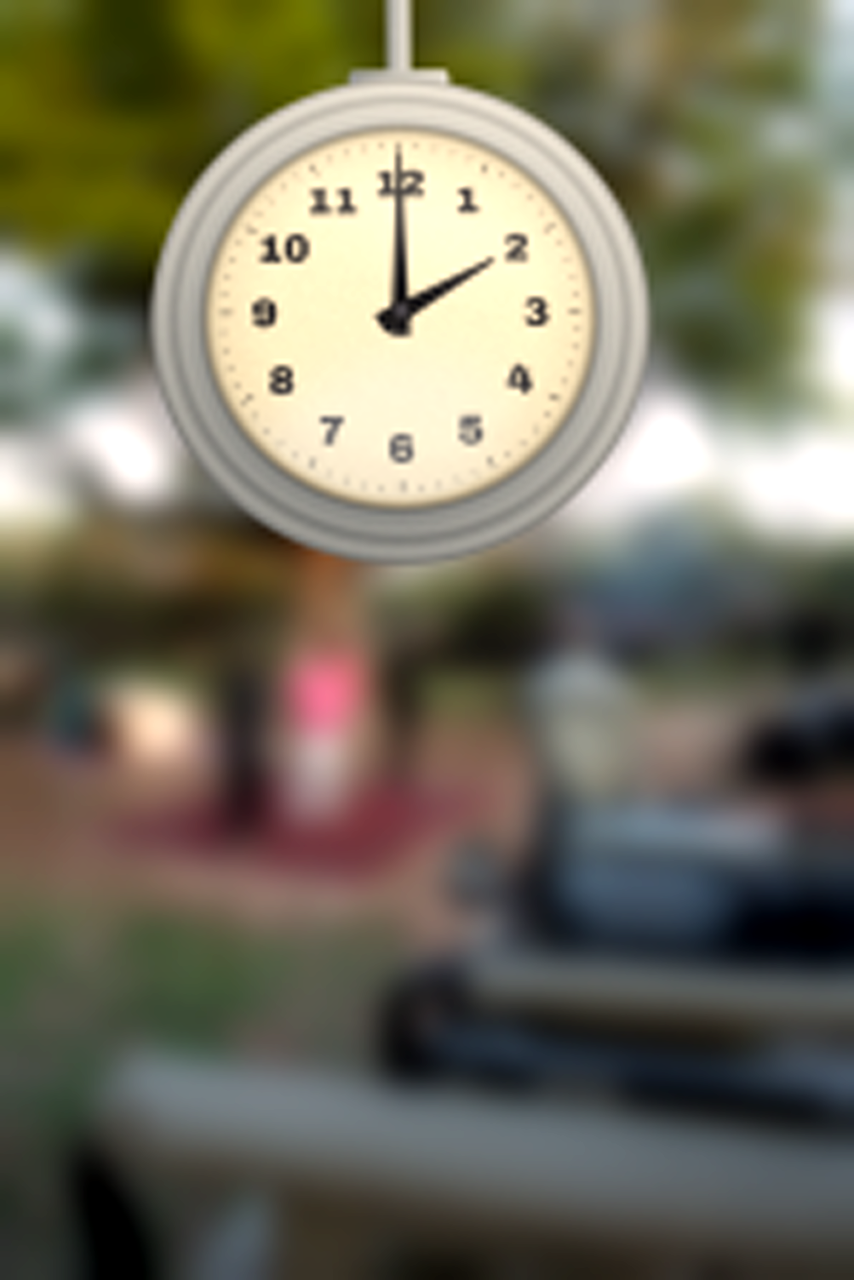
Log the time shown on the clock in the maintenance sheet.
2:00
